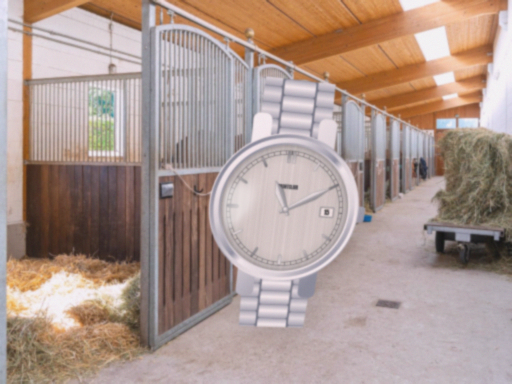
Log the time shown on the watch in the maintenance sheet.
11:10
